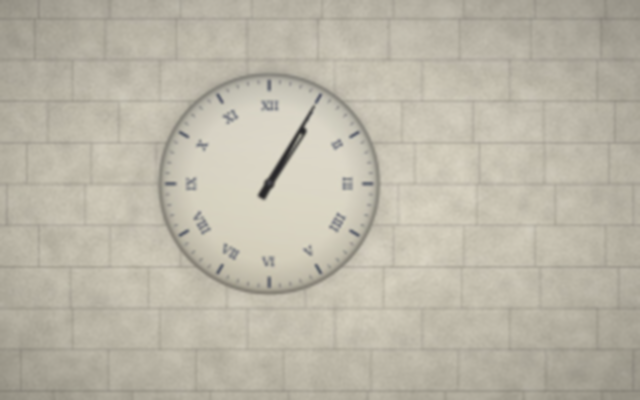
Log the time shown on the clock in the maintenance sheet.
1:05
